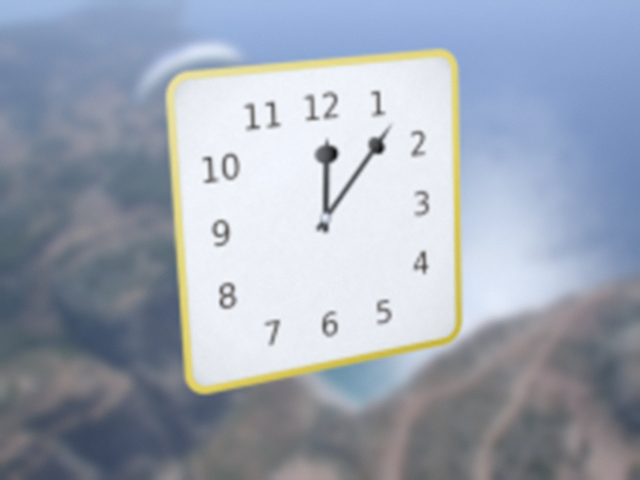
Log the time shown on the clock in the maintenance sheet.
12:07
